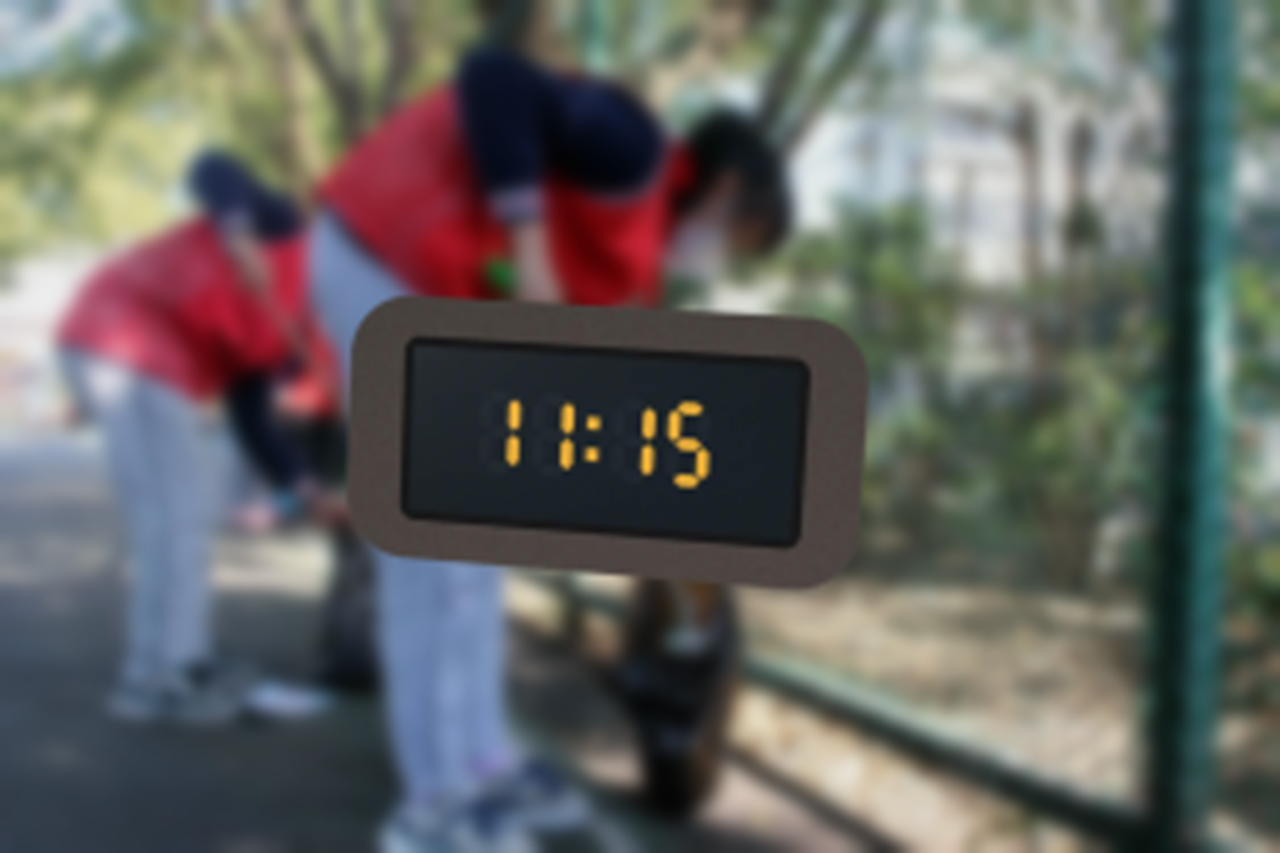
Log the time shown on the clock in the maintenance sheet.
11:15
